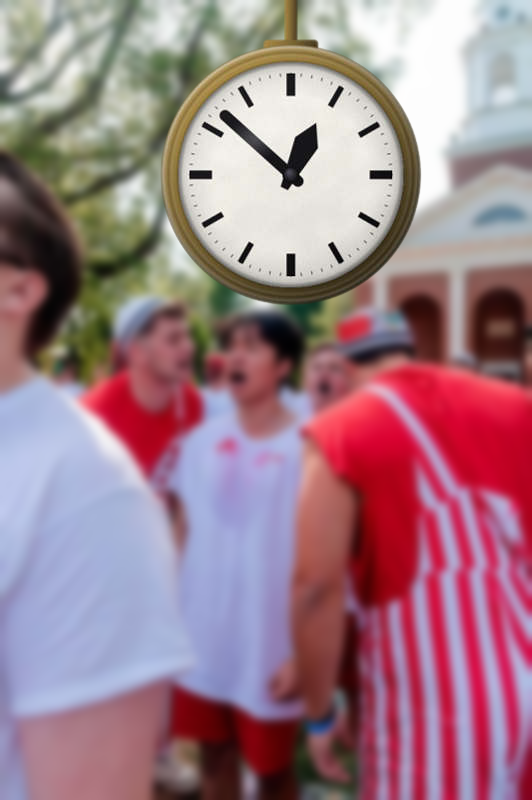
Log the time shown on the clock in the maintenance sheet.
12:52
